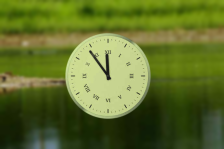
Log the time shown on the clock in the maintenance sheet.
11:54
